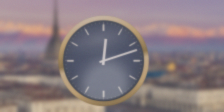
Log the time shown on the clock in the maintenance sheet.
12:12
